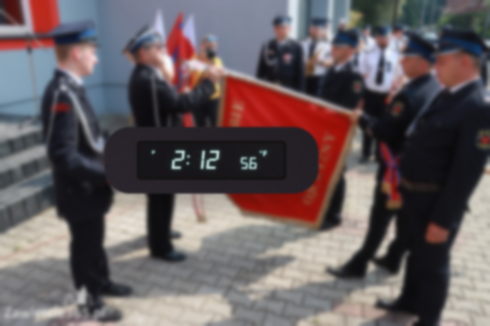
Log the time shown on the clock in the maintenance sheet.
2:12
